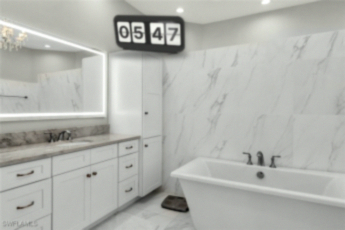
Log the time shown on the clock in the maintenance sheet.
5:47
